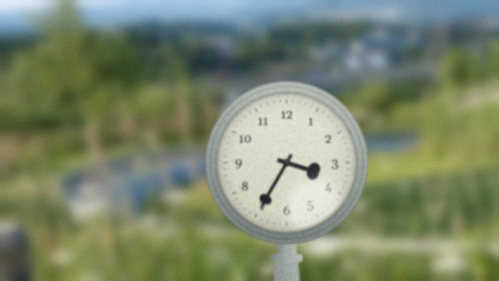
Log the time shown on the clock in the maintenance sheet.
3:35
